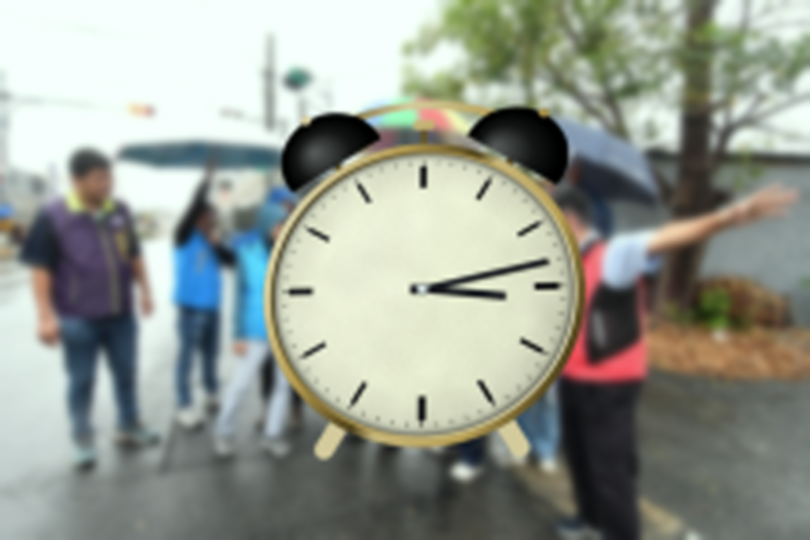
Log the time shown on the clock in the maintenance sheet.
3:13
